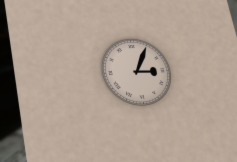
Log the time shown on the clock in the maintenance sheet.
3:05
